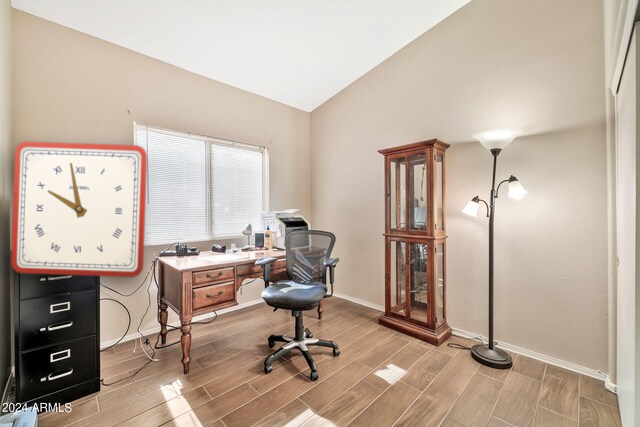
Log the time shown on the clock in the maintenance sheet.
9:58
